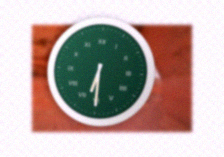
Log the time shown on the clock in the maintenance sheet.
6:30
